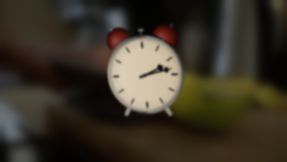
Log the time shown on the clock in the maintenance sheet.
2:13
